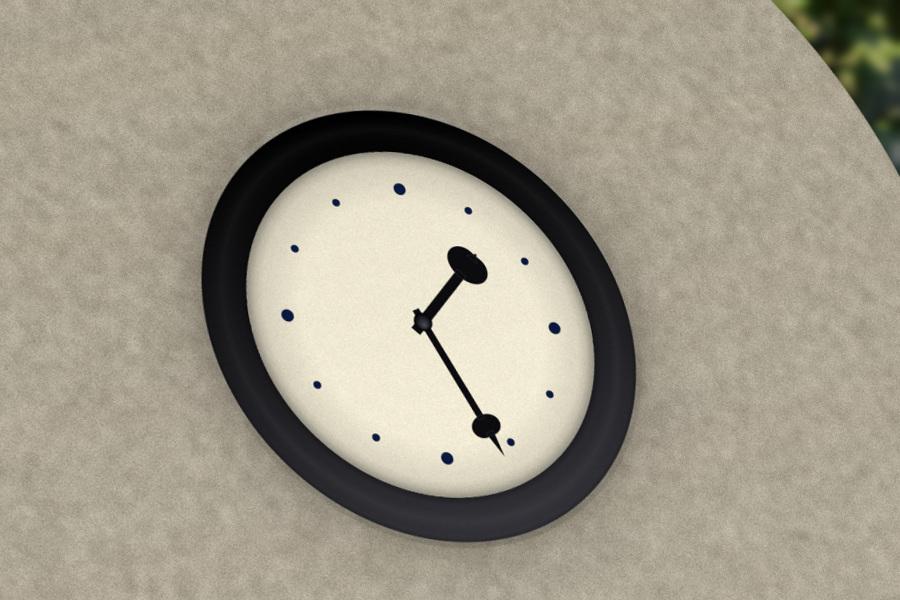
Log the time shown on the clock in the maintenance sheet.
1:26
